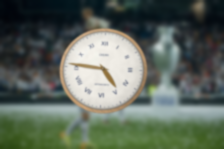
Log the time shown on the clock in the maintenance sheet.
4:46
